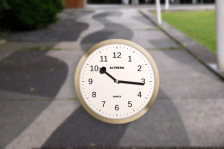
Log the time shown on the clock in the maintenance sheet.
10:16
